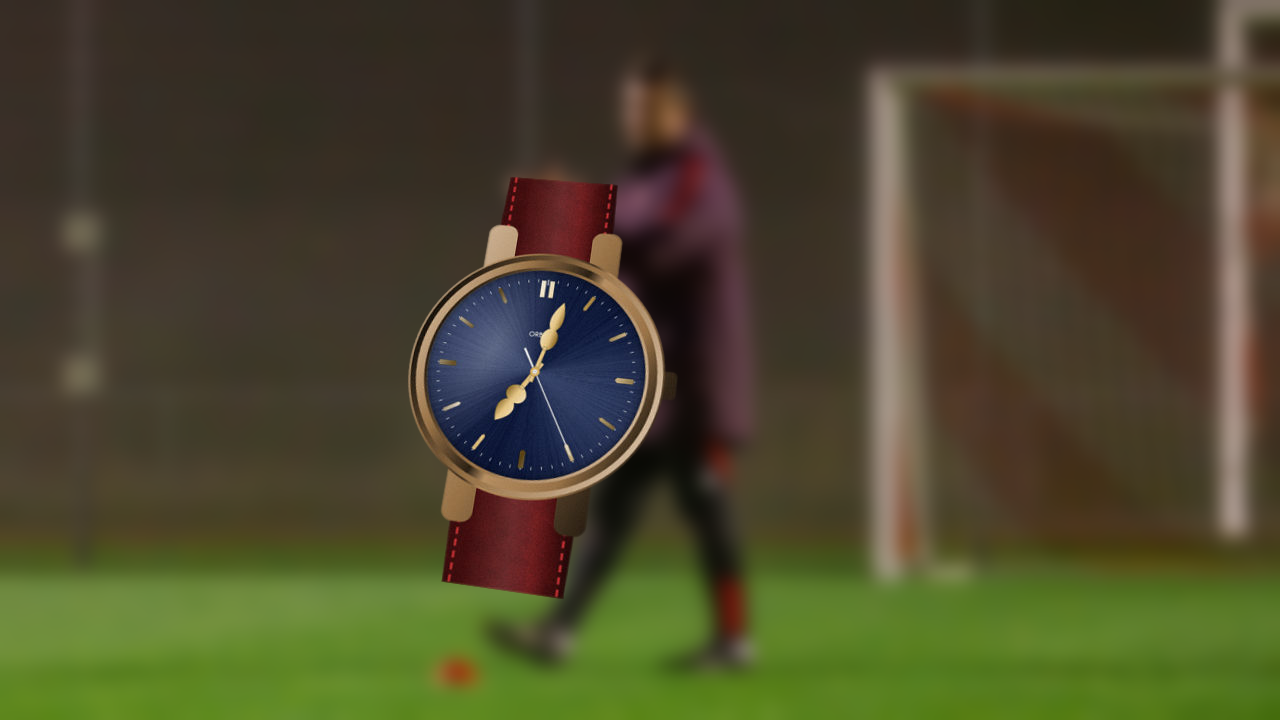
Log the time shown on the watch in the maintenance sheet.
7:02:25
